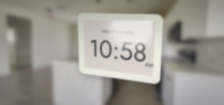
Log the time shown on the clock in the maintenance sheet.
10:58
